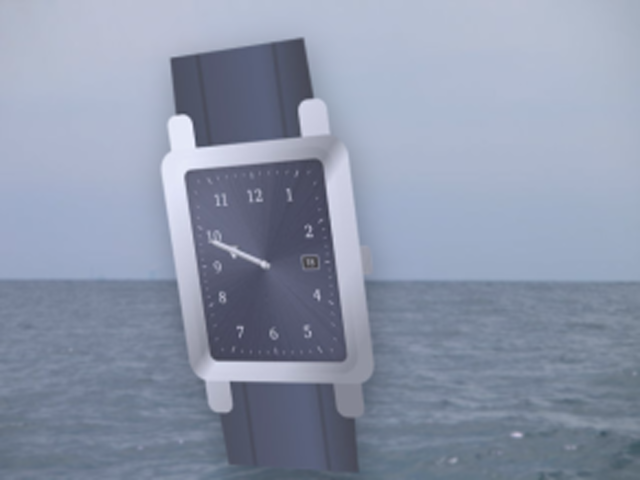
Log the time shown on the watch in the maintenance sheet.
9:49
